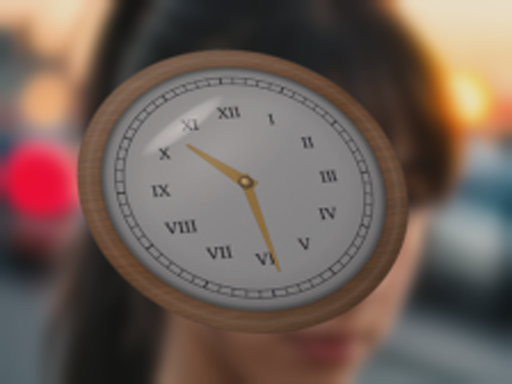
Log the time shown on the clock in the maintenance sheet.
10:29
